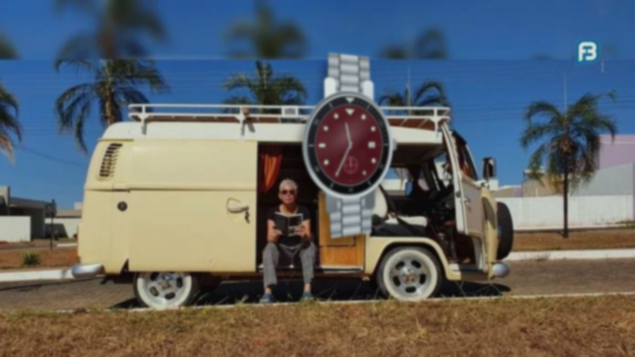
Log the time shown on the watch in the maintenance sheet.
11:35
